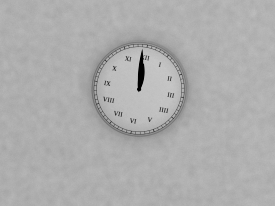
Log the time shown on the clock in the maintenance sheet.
11:59
